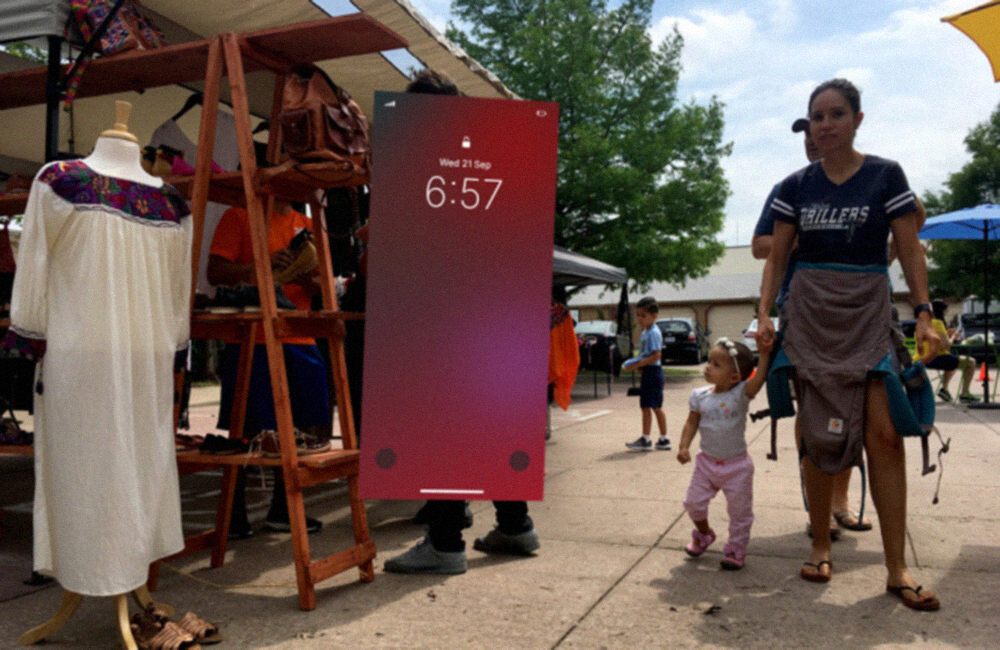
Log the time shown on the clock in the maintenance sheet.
6:57
